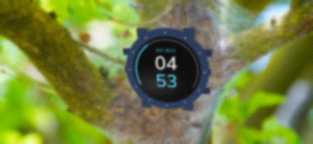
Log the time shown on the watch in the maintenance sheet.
4:53
